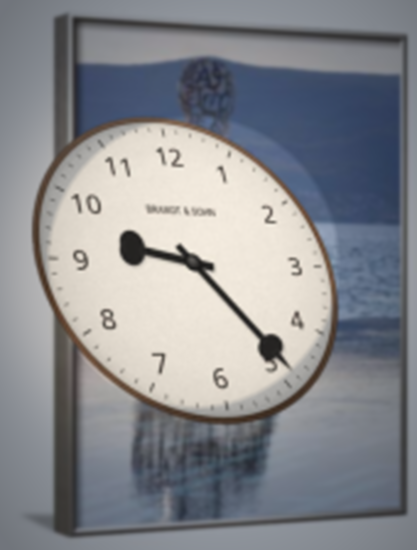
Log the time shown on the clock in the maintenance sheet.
9:24
